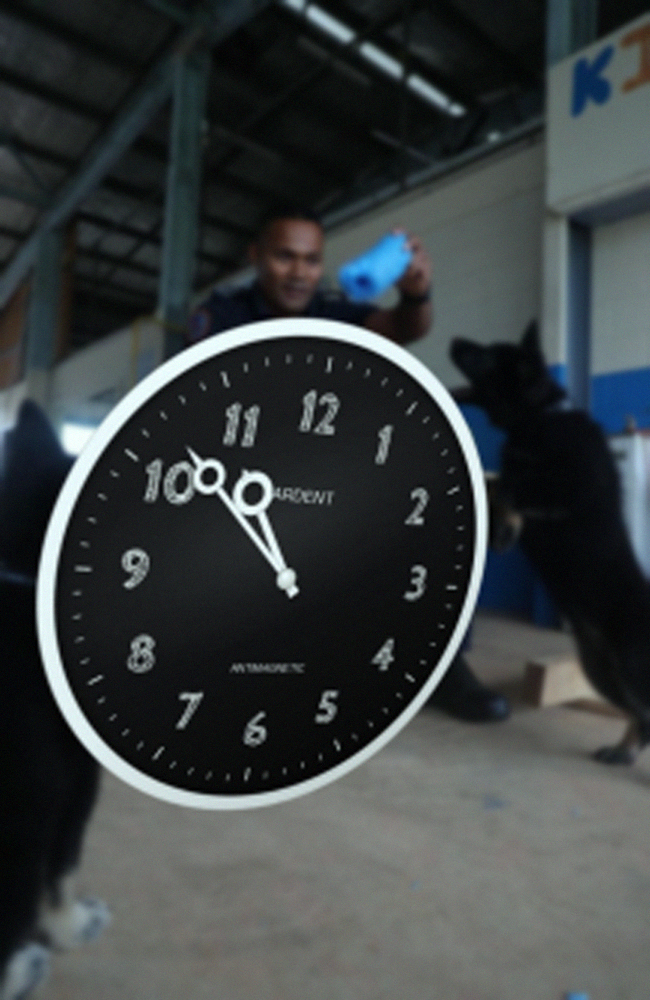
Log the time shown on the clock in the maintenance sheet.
10:52
